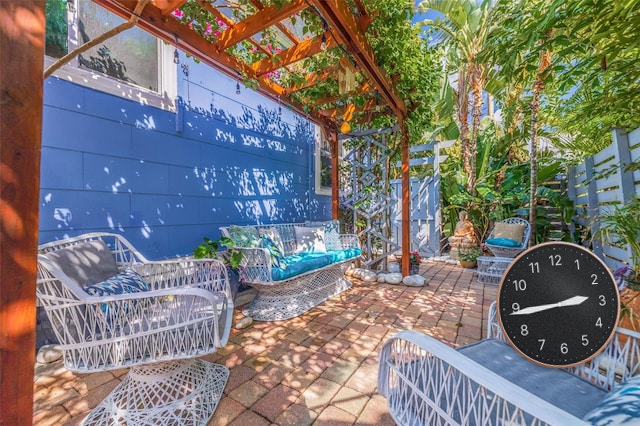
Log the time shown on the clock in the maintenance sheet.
2:44
